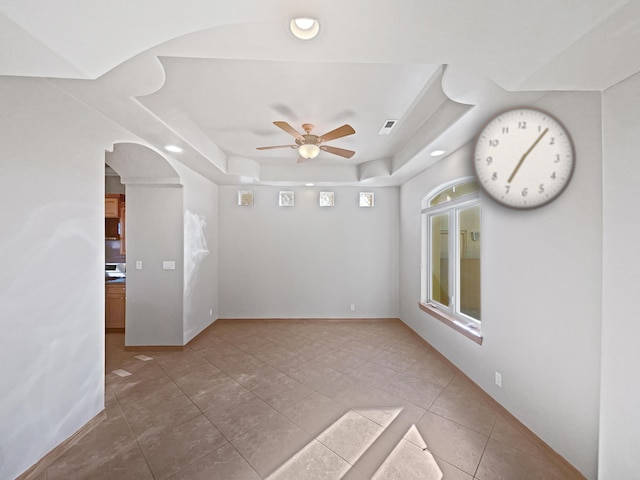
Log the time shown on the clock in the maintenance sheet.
7:07
